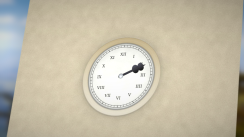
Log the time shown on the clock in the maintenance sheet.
2:11
